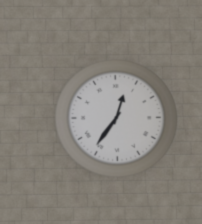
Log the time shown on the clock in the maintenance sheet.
12:36
